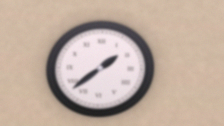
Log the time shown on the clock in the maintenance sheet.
1:38
